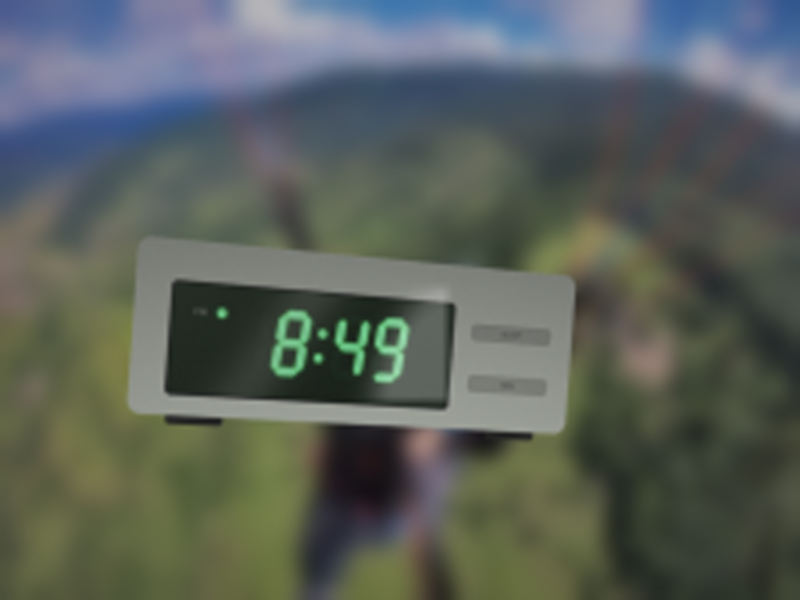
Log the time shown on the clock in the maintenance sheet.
8:49
